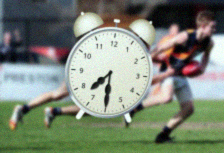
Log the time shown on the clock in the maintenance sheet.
7:30
